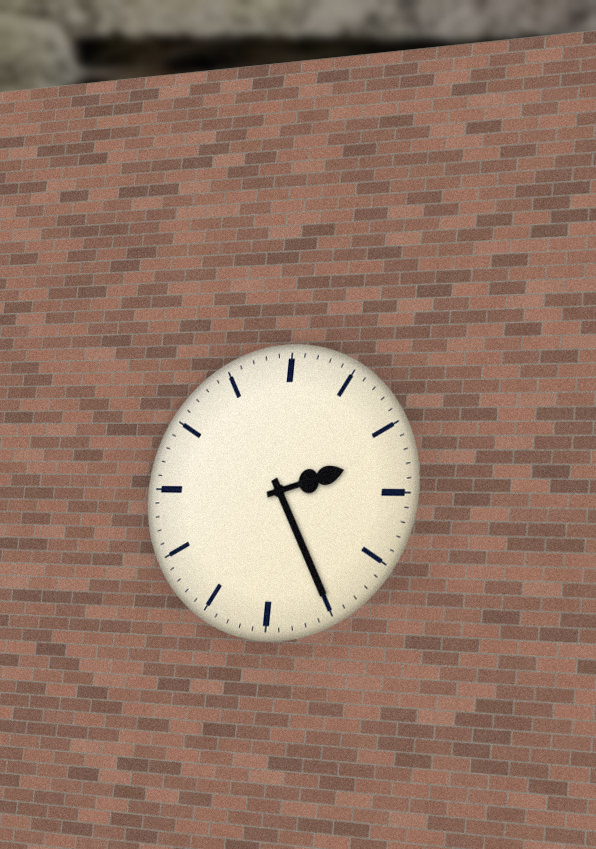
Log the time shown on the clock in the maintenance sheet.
2:25
